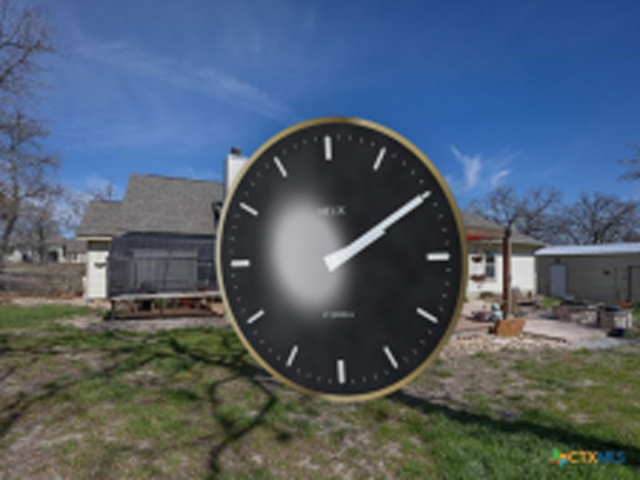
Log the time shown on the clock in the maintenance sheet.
2:10
